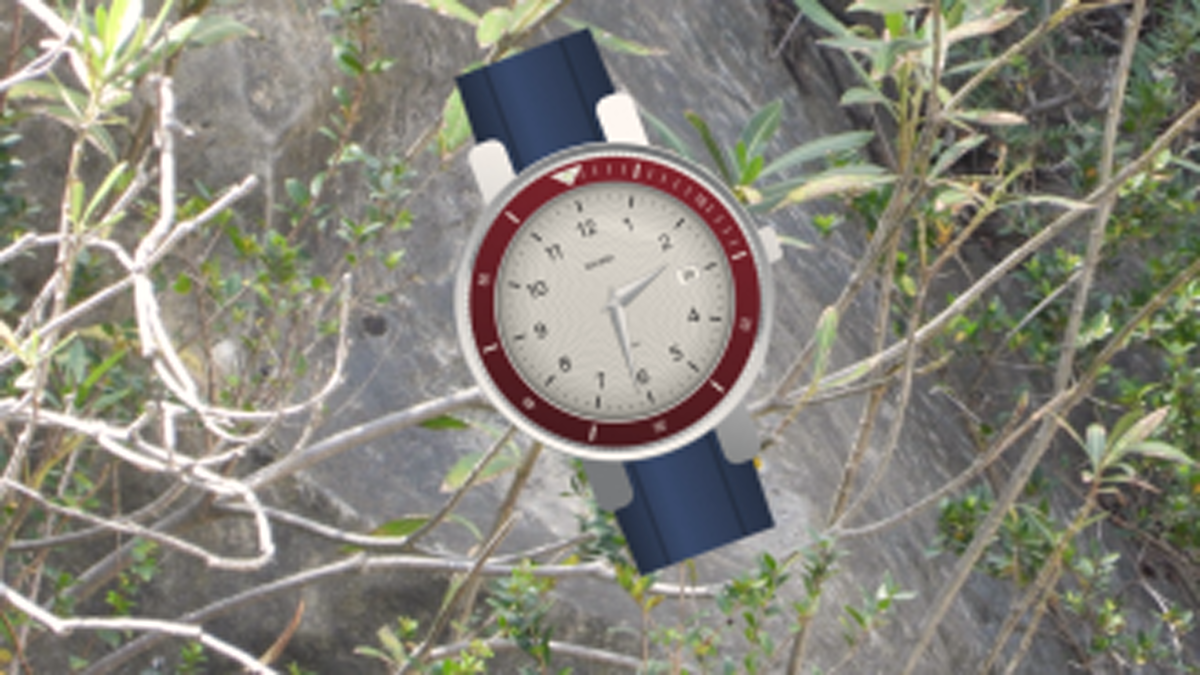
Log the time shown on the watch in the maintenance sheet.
2:31
